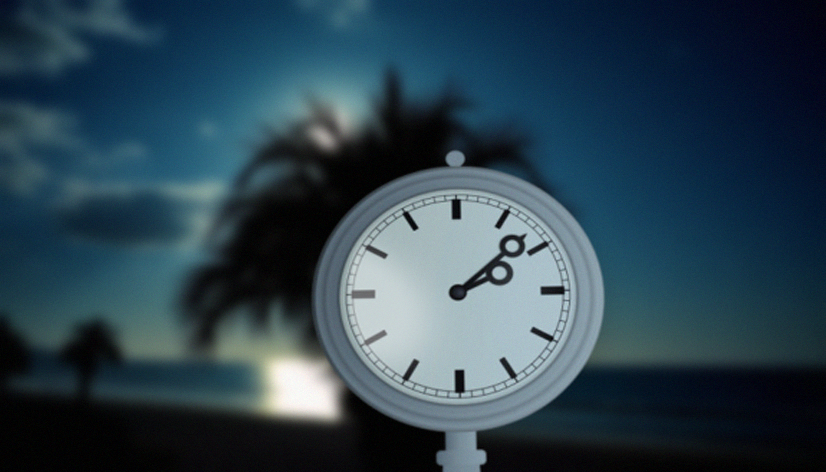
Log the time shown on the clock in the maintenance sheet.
2:08
